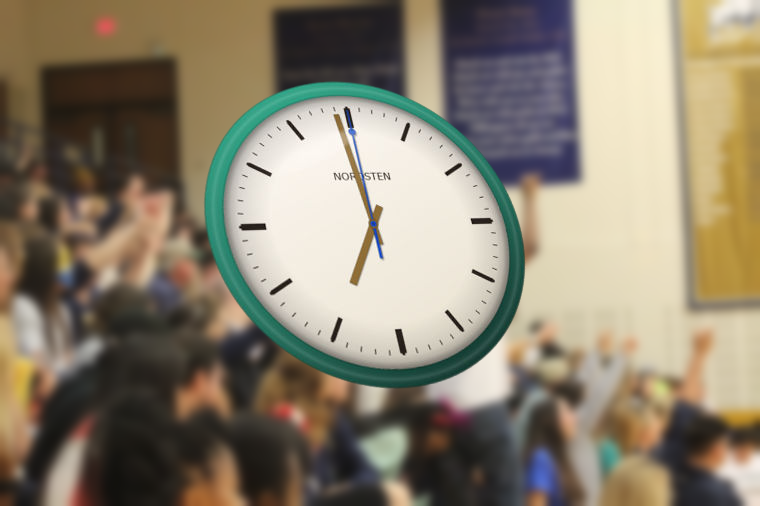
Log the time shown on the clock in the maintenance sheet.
6:59:00
